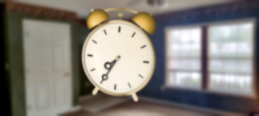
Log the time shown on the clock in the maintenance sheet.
7:35
